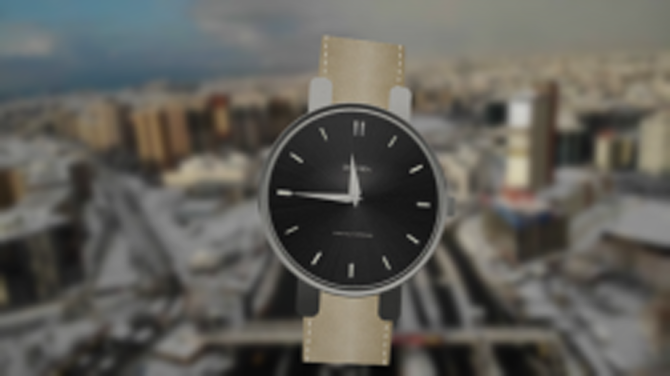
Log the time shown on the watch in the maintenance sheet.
11:45
